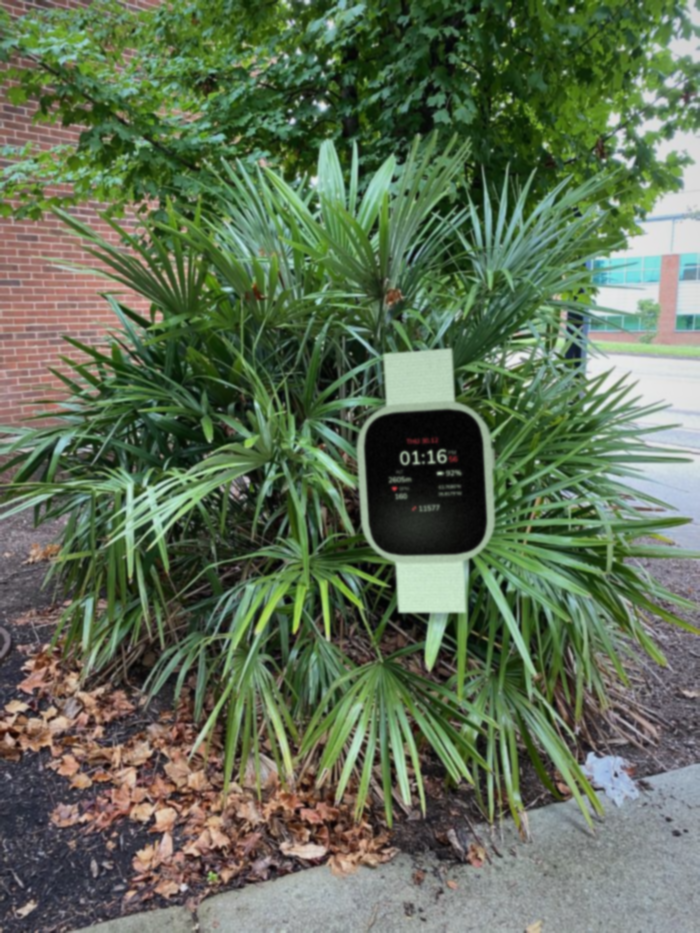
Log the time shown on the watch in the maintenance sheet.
1:16
